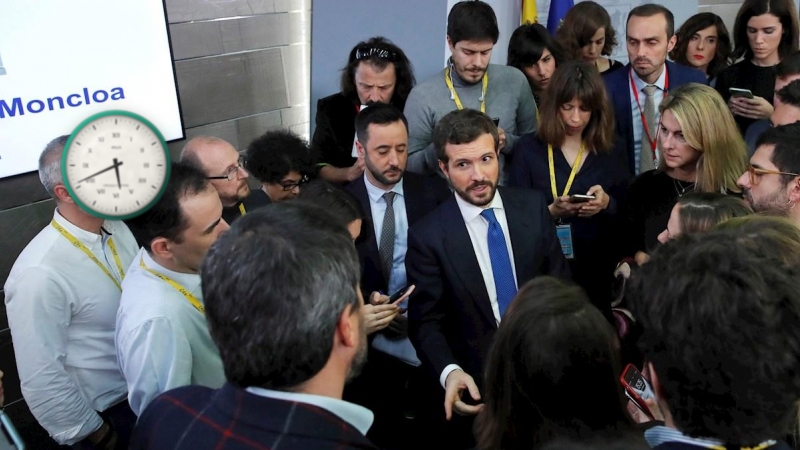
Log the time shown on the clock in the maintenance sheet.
5:41
